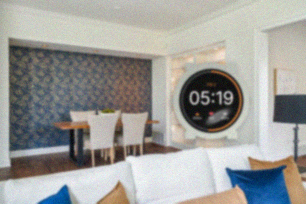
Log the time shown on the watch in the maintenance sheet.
5:19
